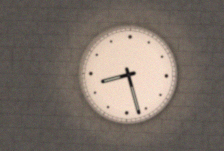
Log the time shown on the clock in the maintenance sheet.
8:27
